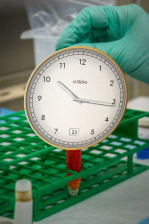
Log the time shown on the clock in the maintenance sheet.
10:16
